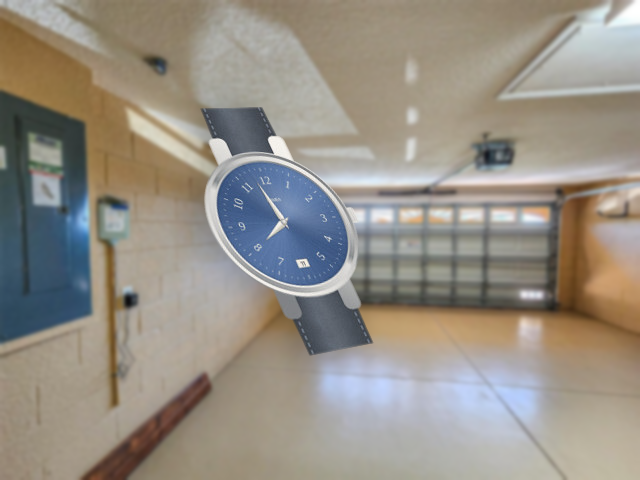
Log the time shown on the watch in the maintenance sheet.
7:58
